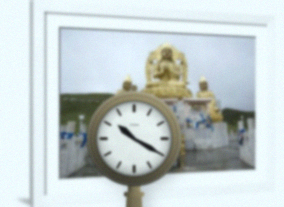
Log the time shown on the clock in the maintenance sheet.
10:20
